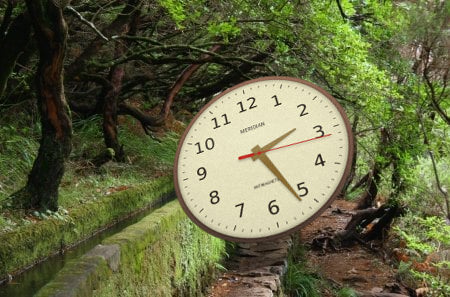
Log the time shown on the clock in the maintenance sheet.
2:26:16
